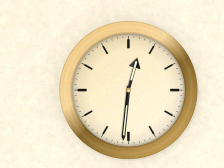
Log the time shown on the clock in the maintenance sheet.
12:31
